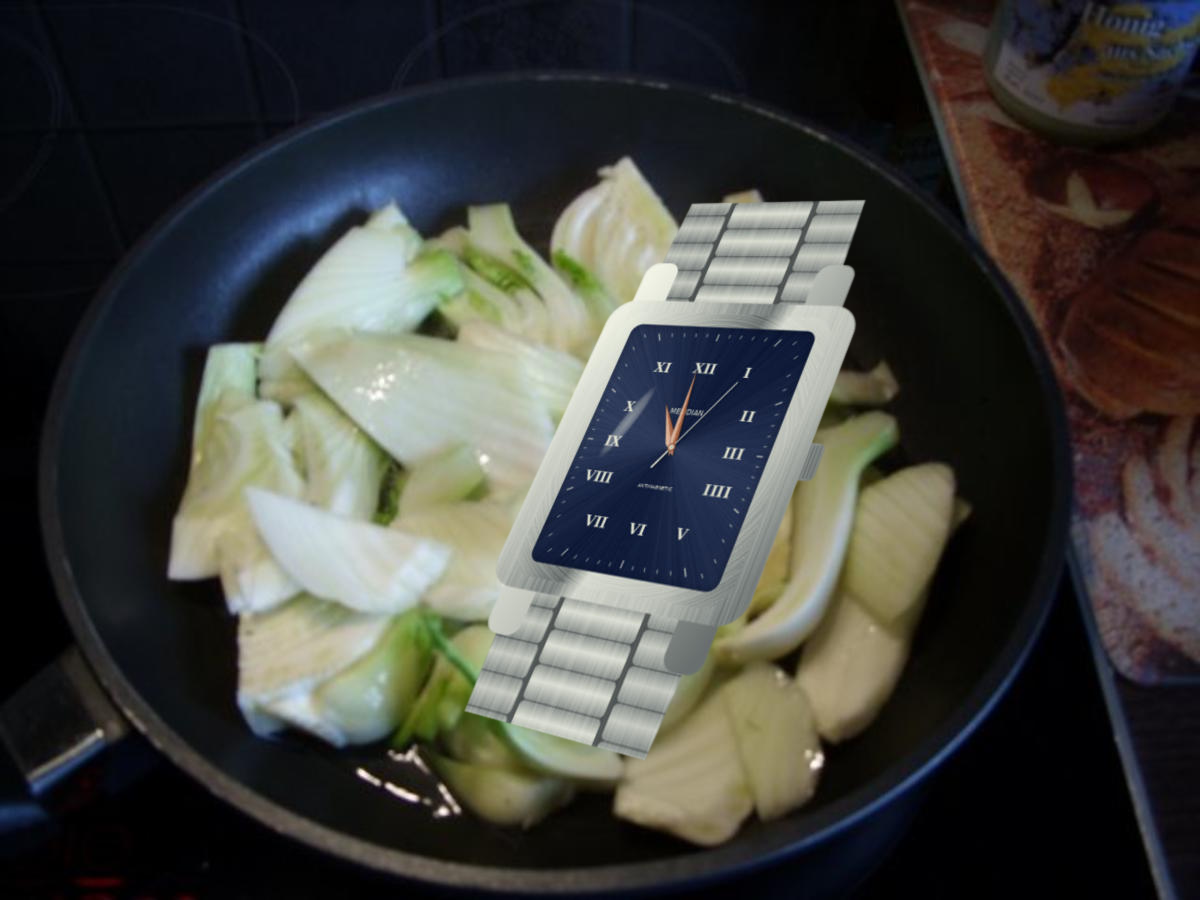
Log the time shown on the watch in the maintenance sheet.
10:59:05
